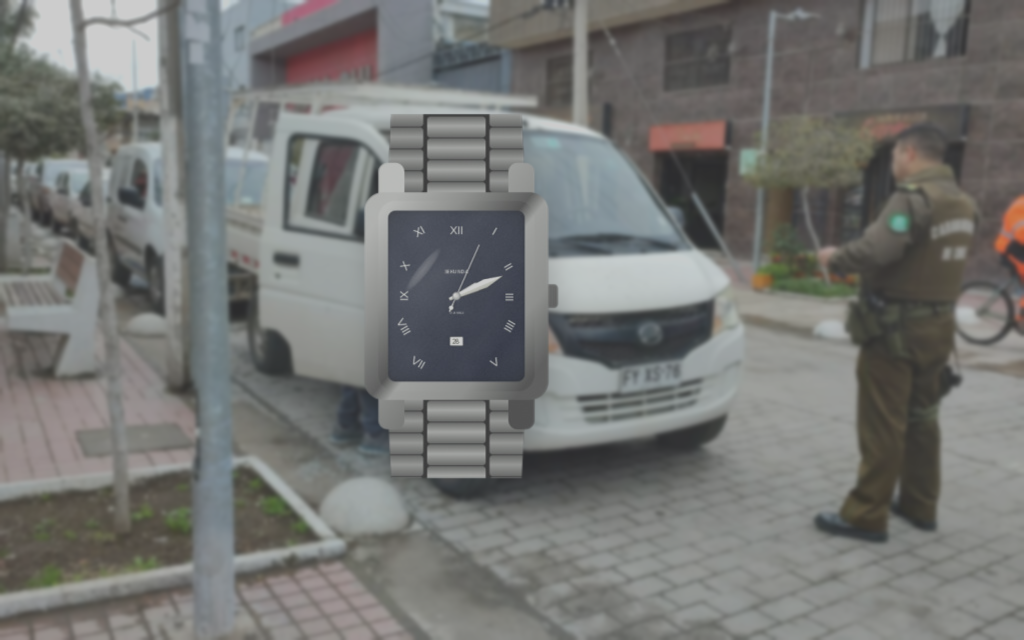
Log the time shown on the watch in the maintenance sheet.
2:11:04
